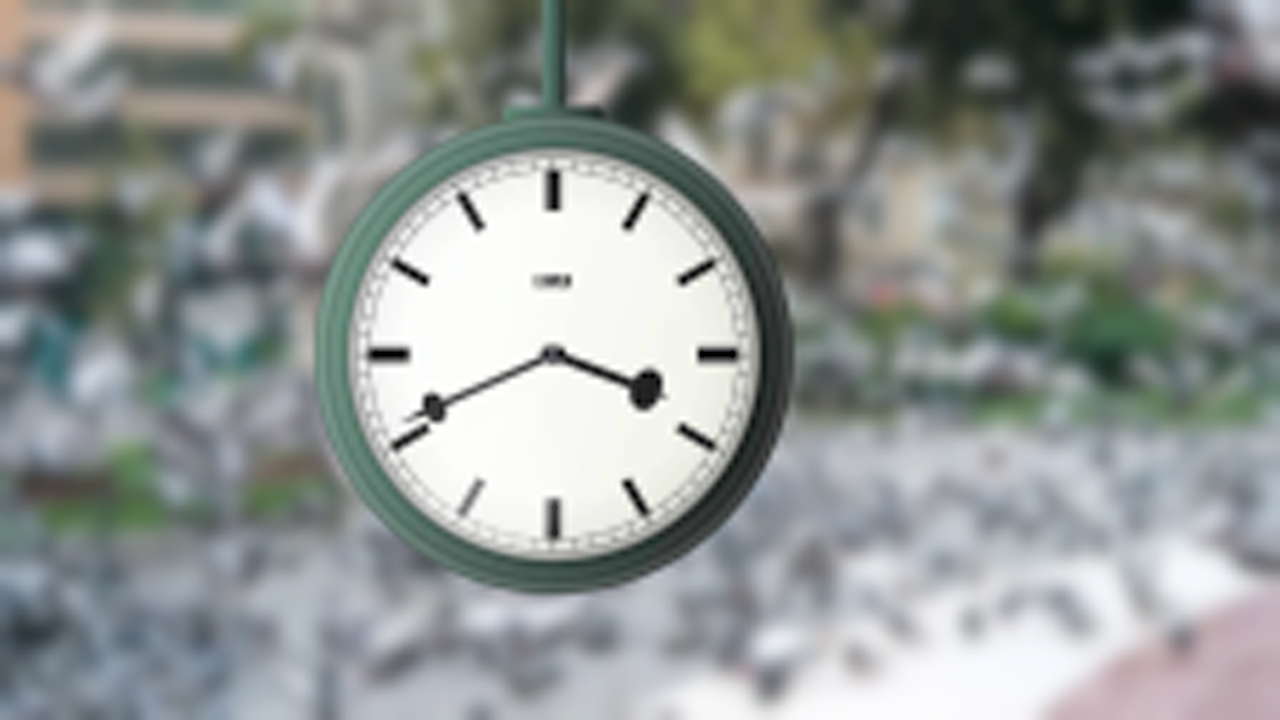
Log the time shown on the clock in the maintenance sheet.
3:41
